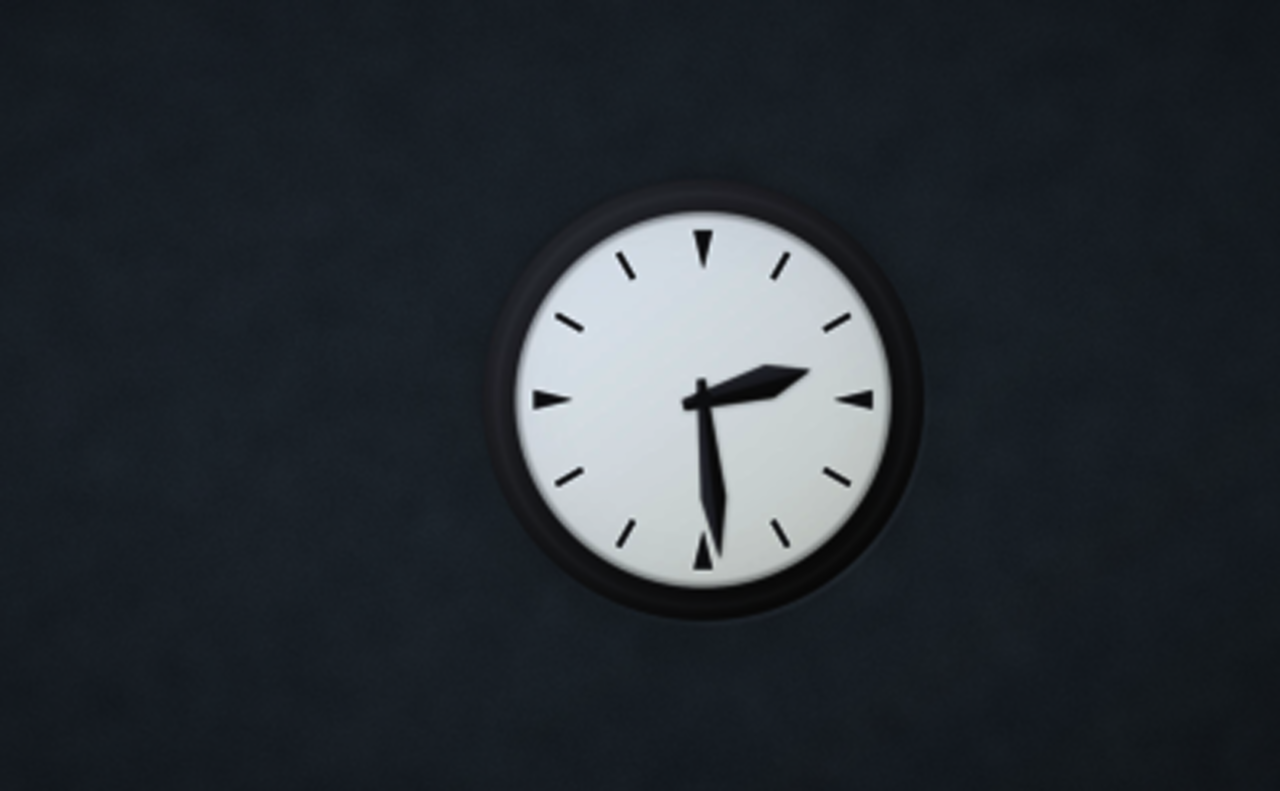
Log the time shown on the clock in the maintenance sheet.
2:29
